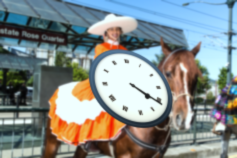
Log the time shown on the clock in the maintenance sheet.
4:21
